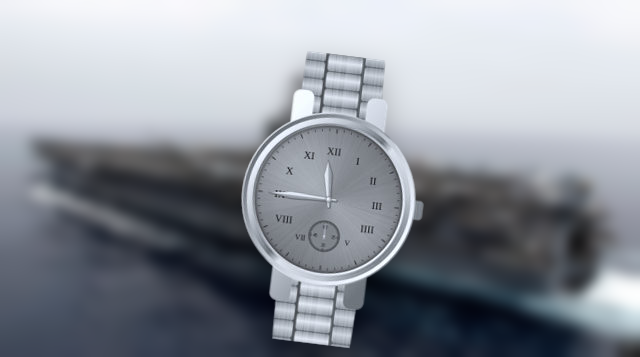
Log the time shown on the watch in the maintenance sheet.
11:45
